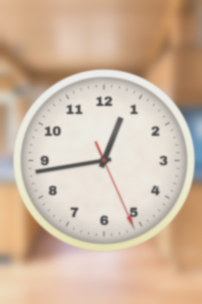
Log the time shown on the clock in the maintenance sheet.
12:43:26
